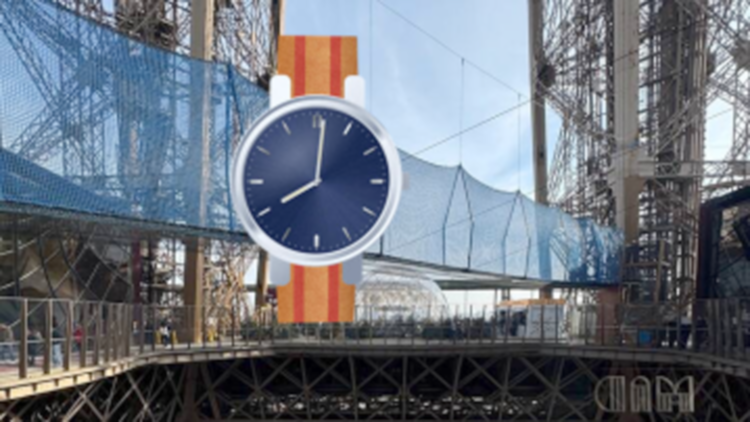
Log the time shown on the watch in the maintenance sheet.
8:01
